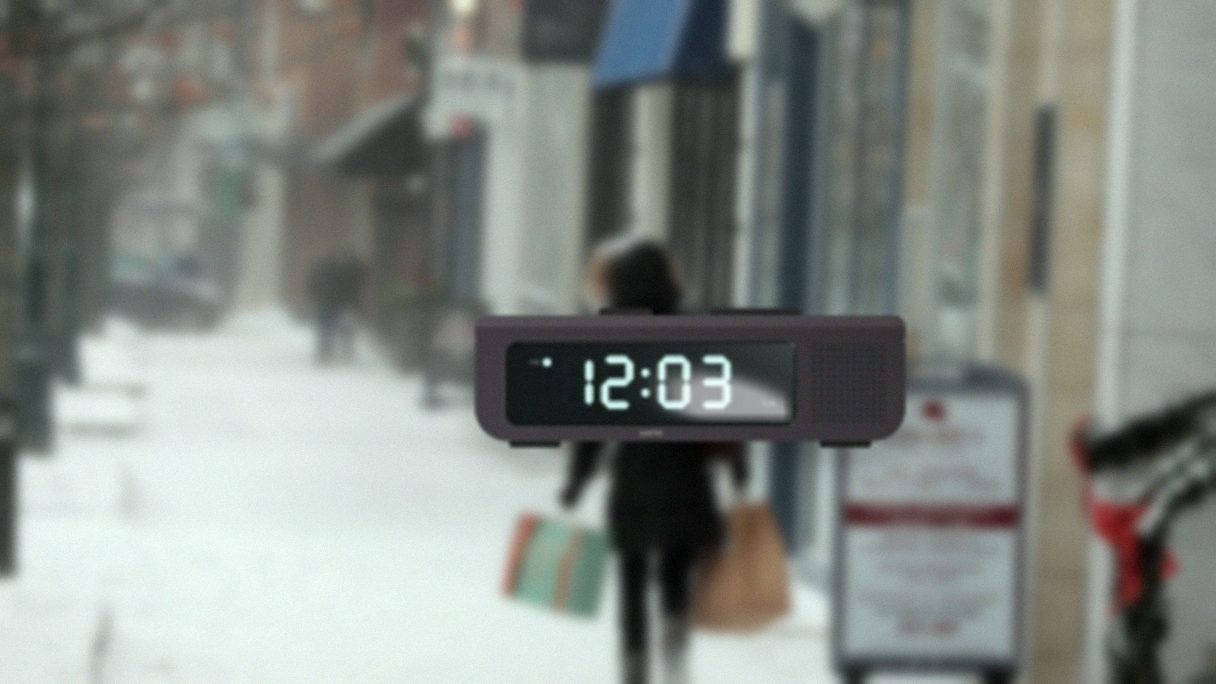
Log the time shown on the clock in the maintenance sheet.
12:03
